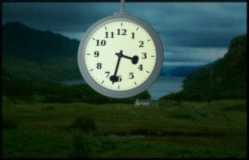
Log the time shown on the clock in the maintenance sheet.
3:32
